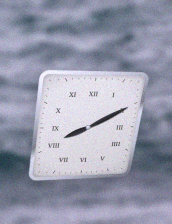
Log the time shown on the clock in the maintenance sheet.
8:10
